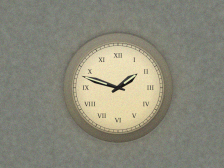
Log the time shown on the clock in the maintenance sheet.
1:48
